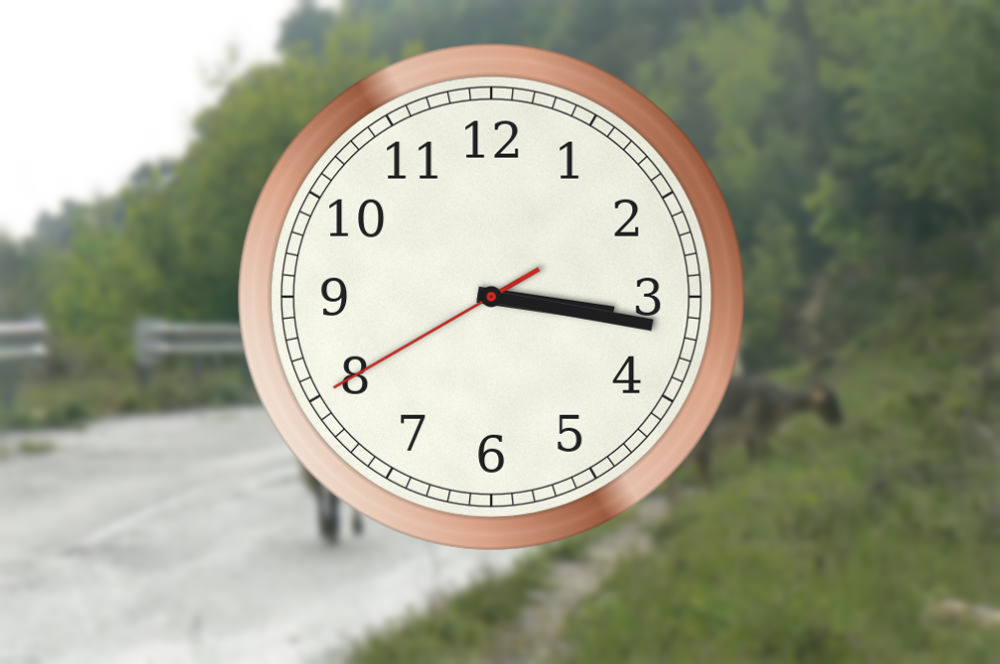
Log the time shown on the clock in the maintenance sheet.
3:16:40
